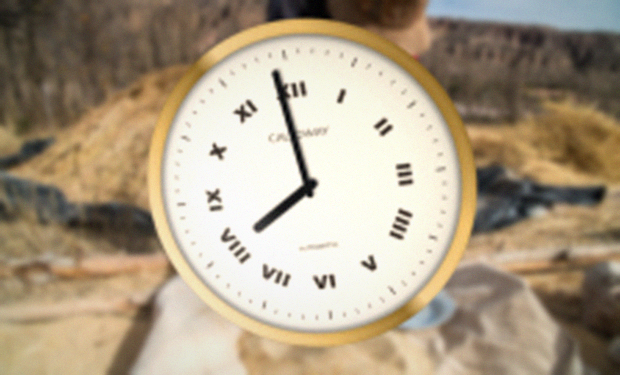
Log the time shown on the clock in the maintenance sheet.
7:59
